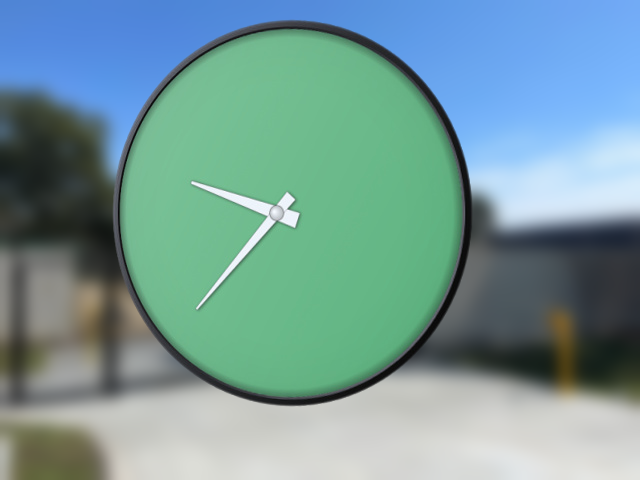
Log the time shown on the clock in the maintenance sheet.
9:37
